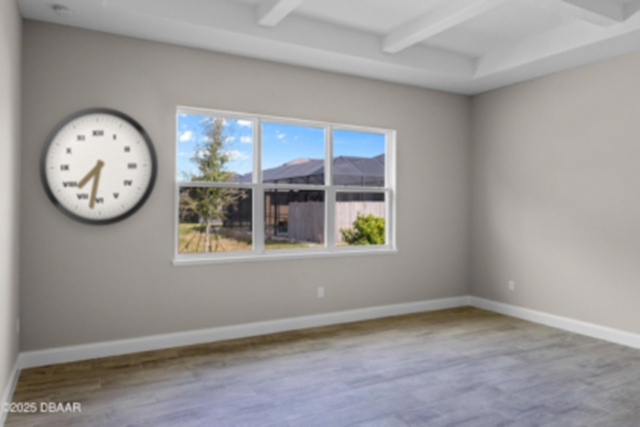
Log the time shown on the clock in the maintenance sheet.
7:32
